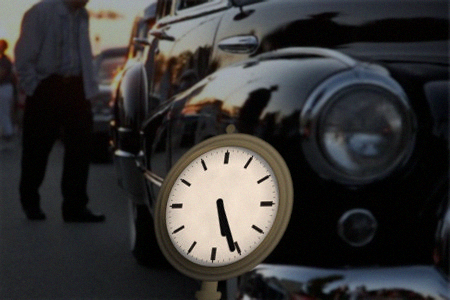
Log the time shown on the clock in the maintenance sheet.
5:26
